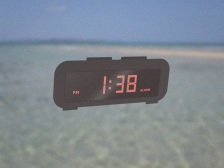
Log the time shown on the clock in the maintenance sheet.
1:38
